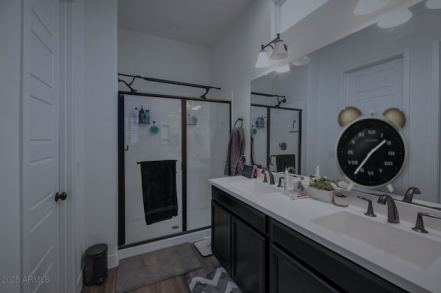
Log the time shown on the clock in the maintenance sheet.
1:36
